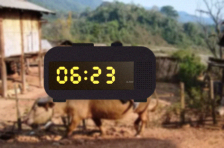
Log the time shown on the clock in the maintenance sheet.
6:23
